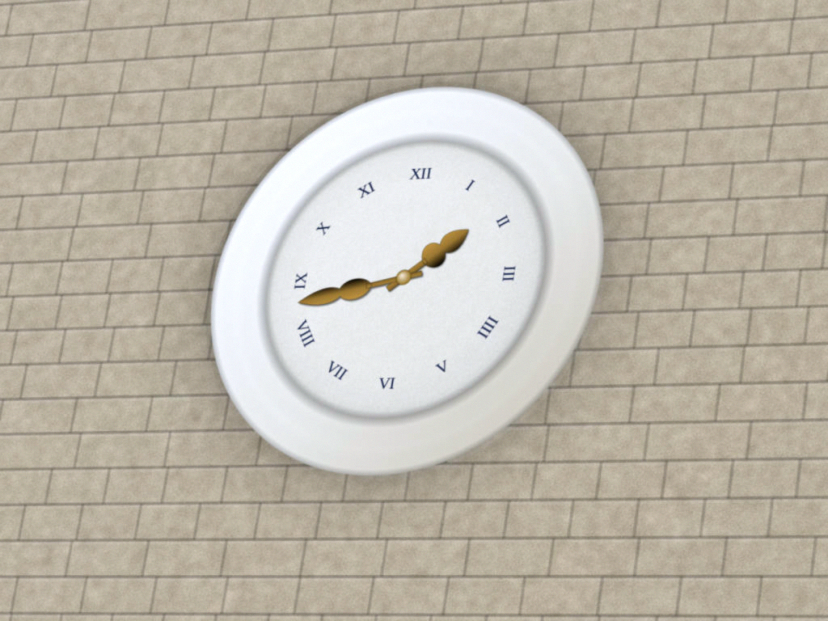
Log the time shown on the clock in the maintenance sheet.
1:43
